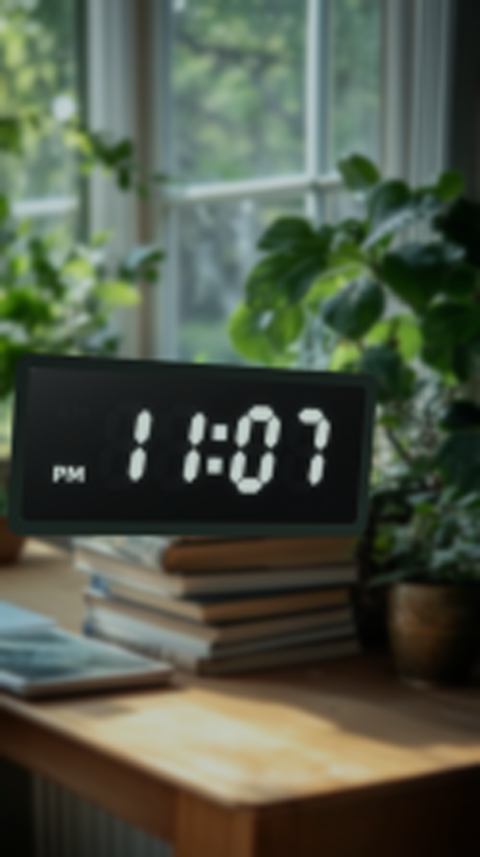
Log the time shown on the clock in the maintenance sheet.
11:07
